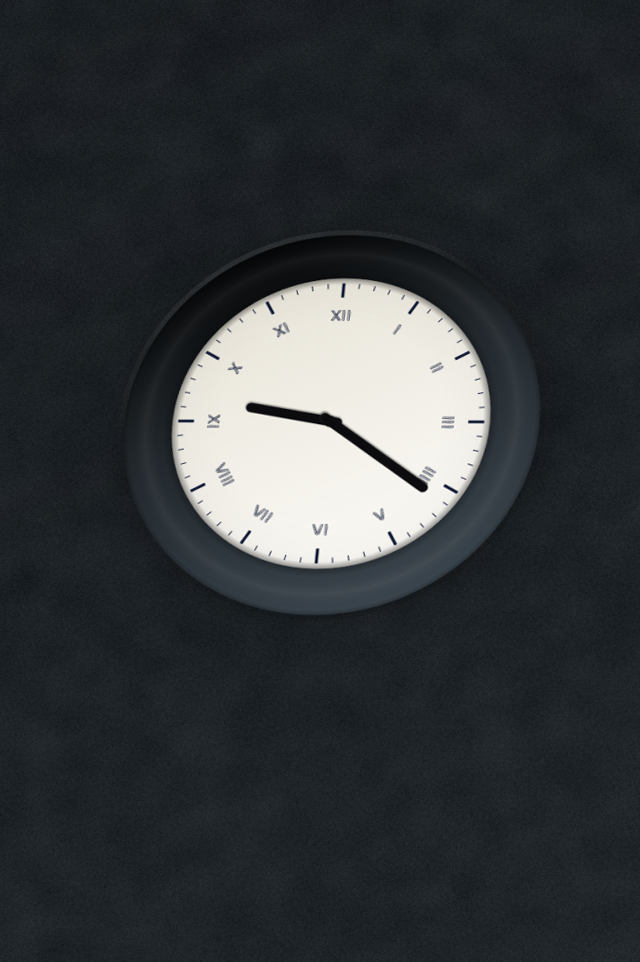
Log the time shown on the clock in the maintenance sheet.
9:21
